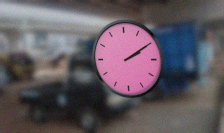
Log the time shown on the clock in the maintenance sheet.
2:10
